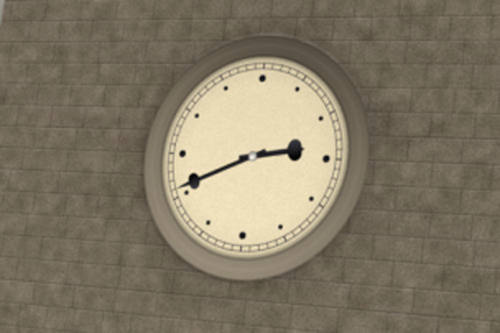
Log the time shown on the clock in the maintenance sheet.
2:41
